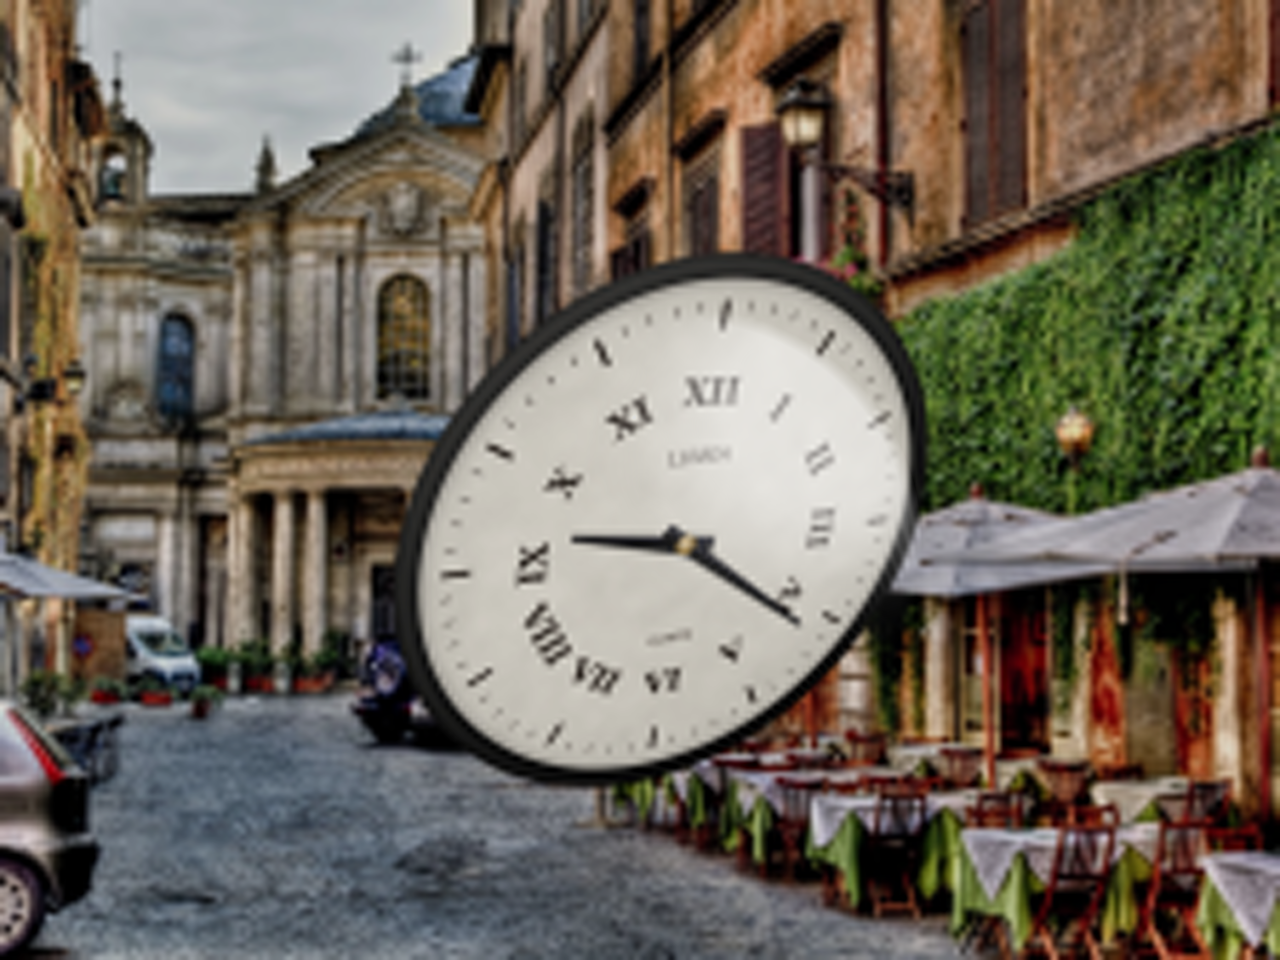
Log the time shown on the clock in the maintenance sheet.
9:21
